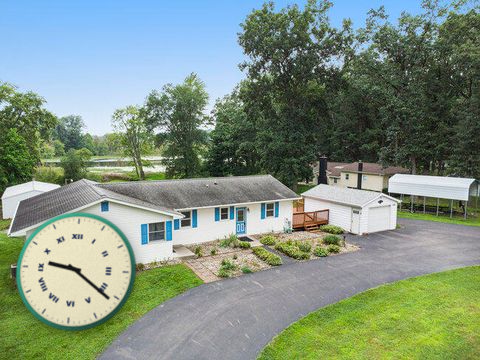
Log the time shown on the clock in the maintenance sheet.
9:21
